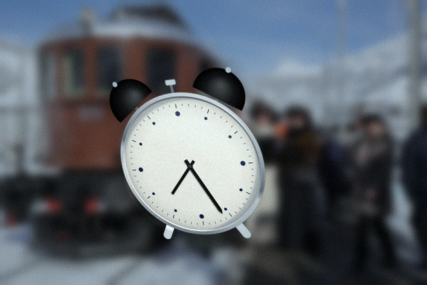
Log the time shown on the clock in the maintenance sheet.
7:26
